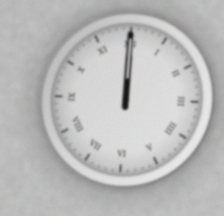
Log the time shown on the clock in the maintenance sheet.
12:00
